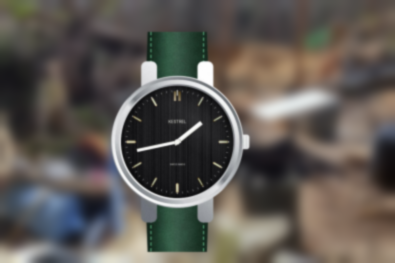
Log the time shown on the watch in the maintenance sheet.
1:43
